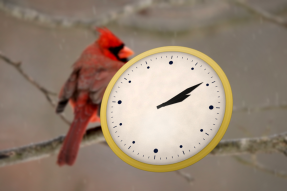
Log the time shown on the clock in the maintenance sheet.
2:09
